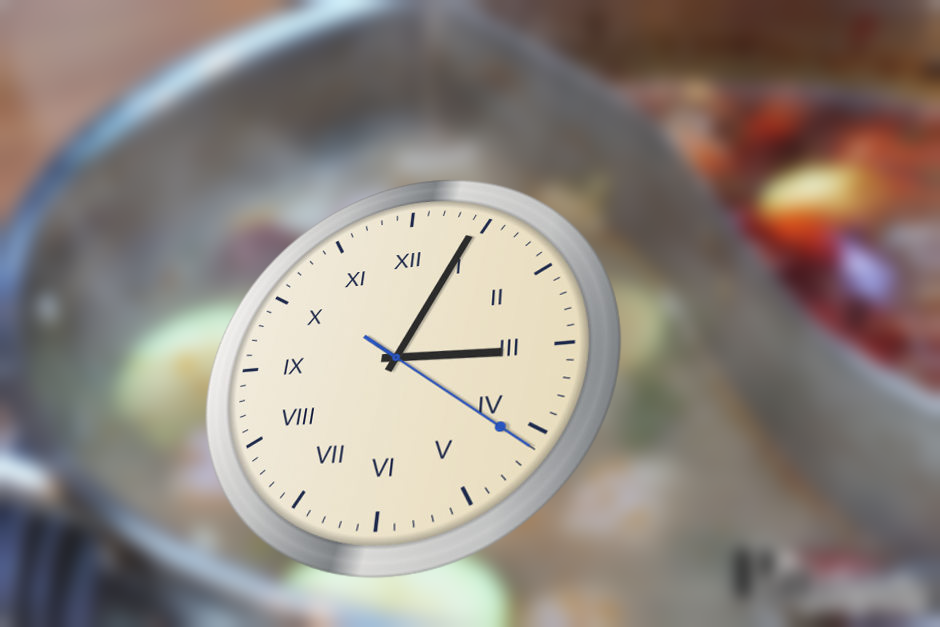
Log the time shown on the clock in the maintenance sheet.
3:04:21
